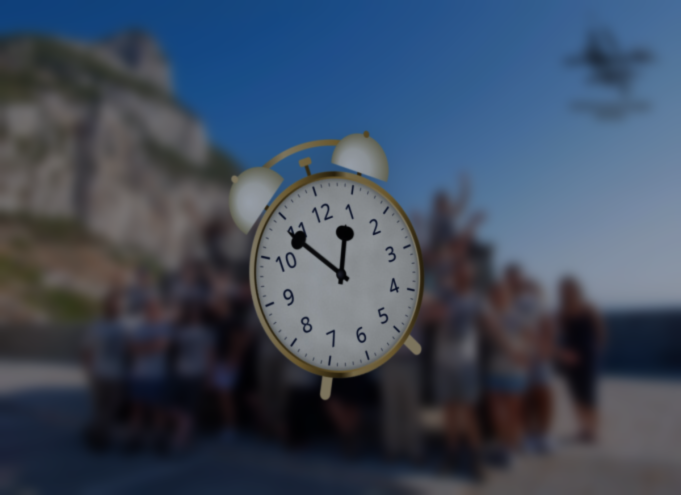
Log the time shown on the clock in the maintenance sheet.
12:54
